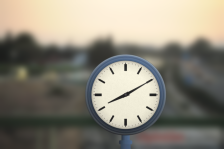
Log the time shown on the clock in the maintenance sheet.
8:10
